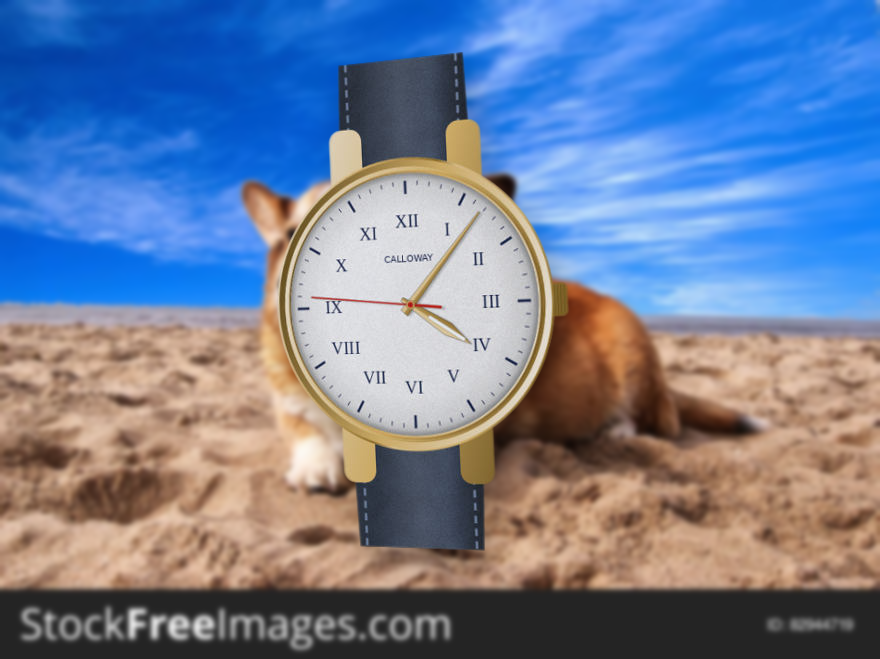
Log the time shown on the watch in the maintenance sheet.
4:06:46
